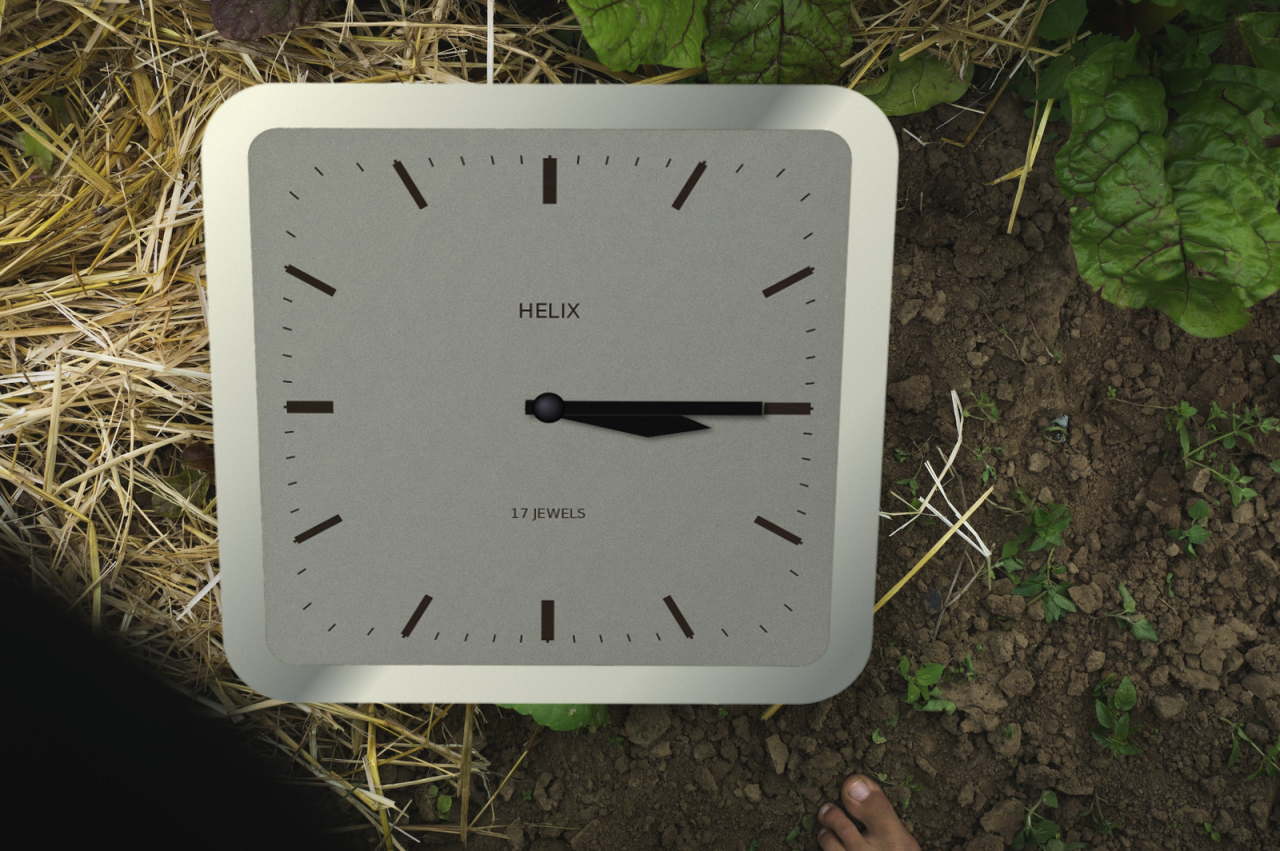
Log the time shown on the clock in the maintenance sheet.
3:15
